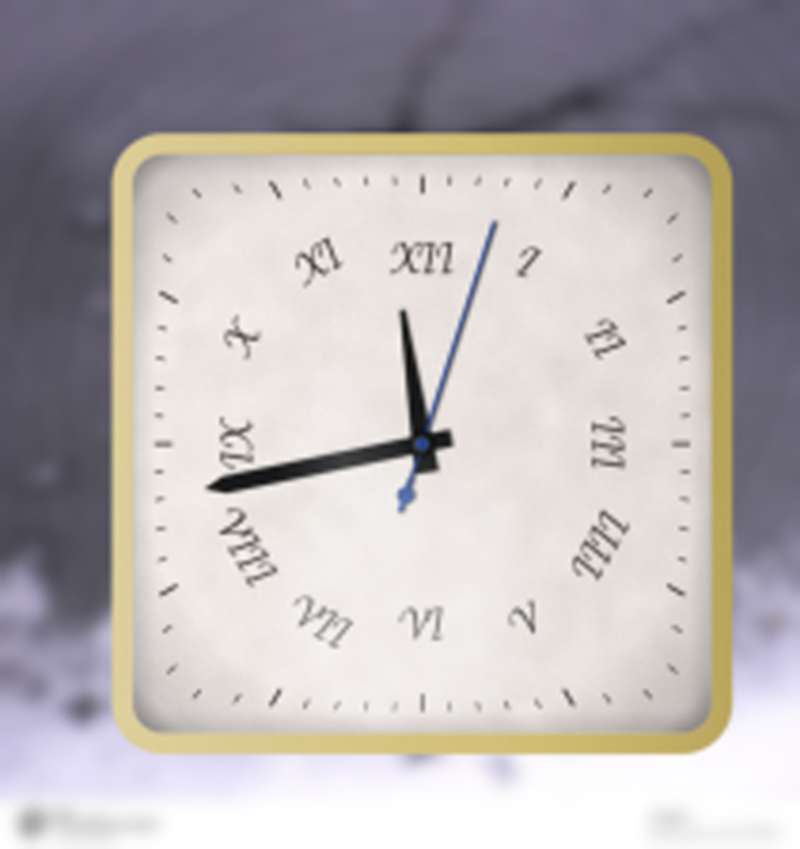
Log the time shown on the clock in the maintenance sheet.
11:43:03
